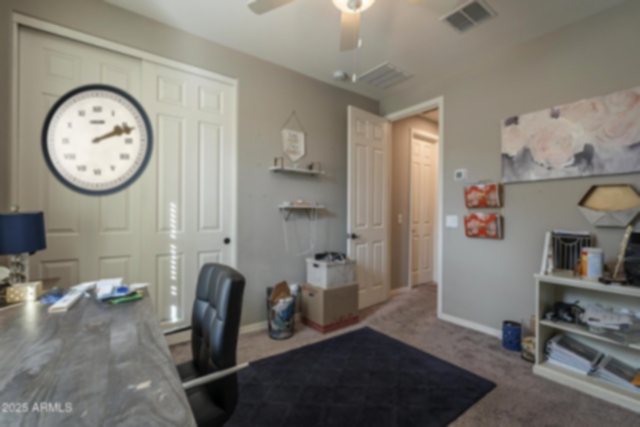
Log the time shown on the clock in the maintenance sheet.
2:12
